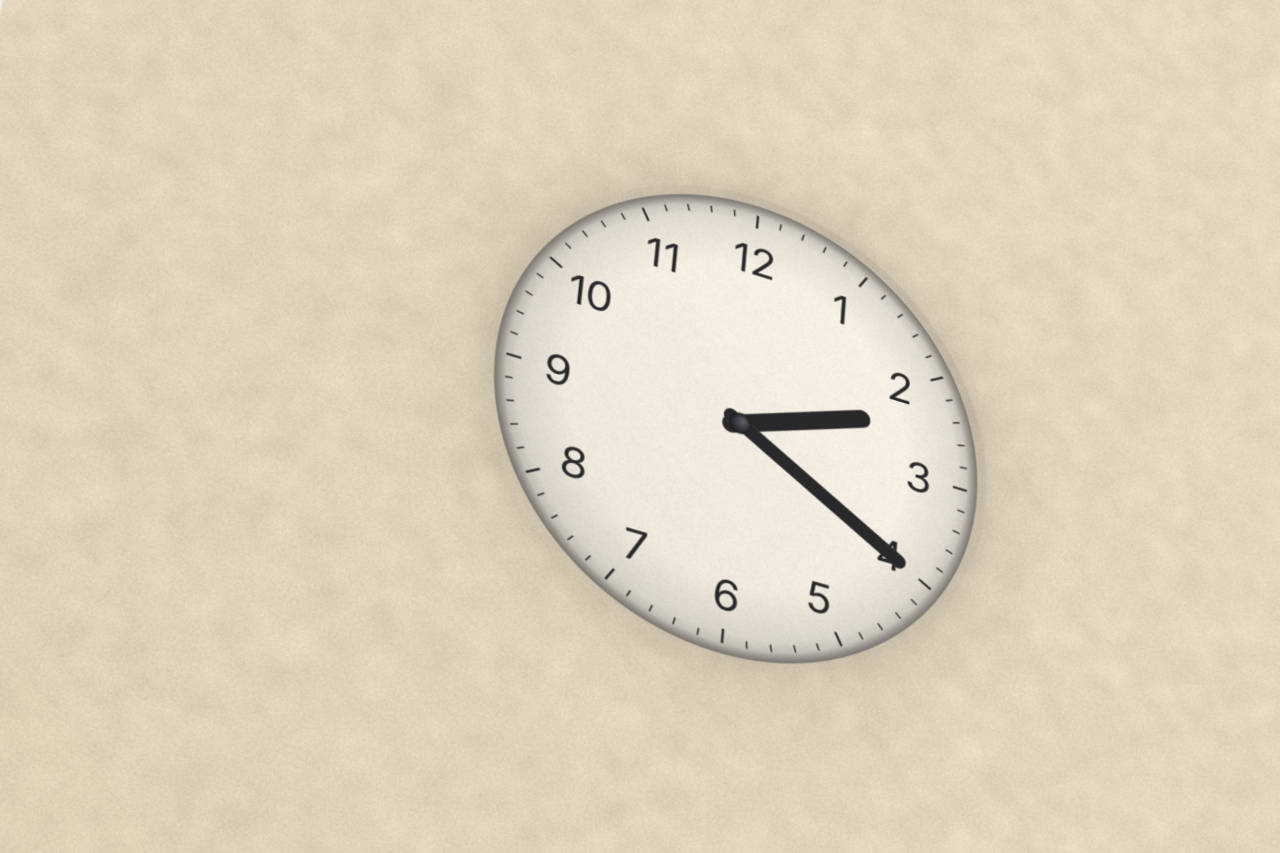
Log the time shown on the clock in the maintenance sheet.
2:20
